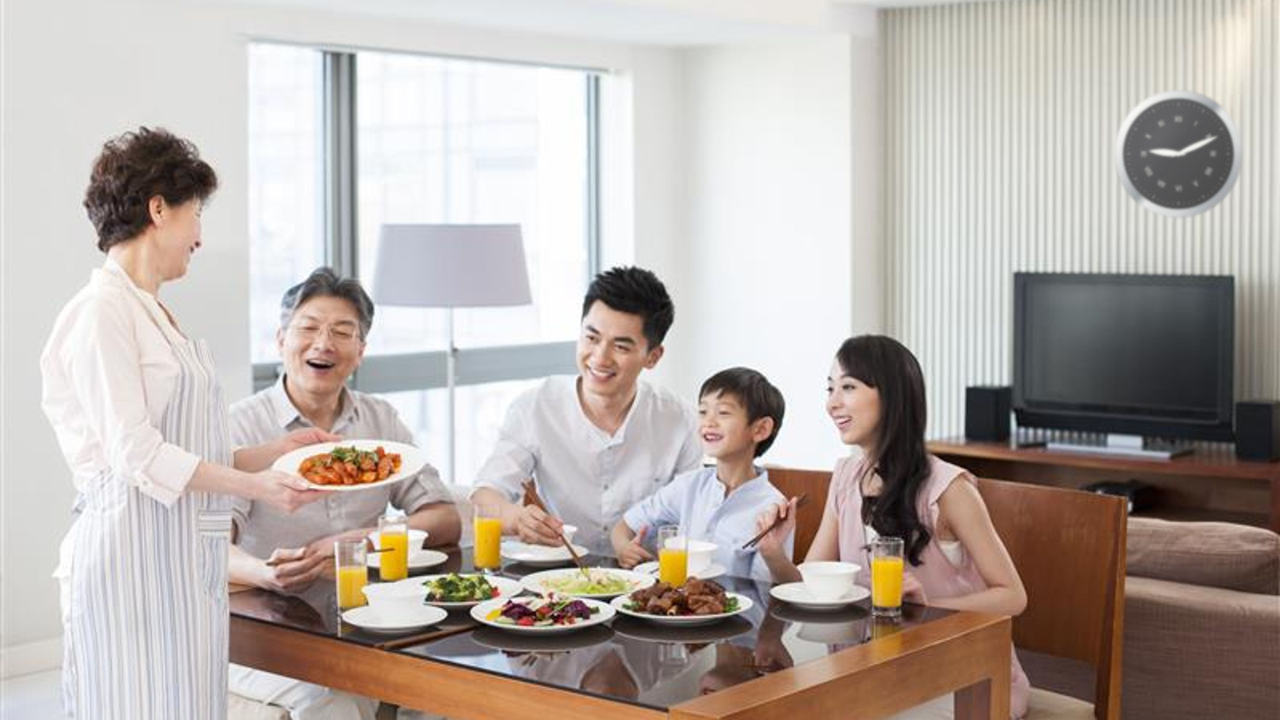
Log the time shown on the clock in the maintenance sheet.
9:11
